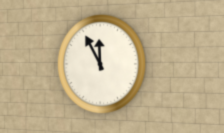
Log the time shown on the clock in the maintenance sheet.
11:55
